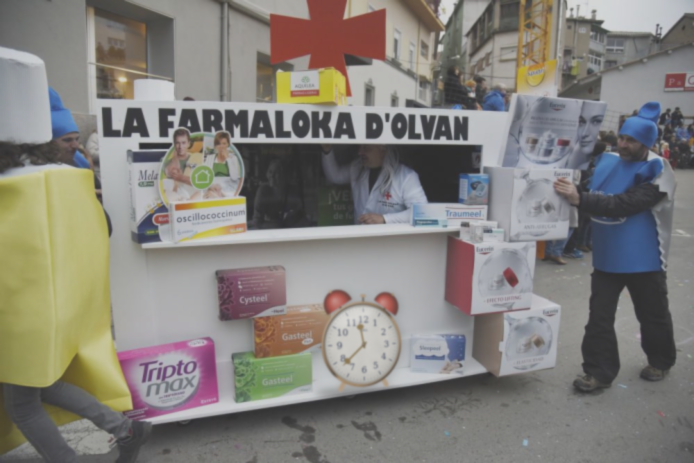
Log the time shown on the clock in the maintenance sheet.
11:38
